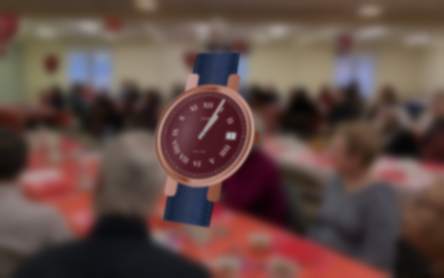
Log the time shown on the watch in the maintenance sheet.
1:04
